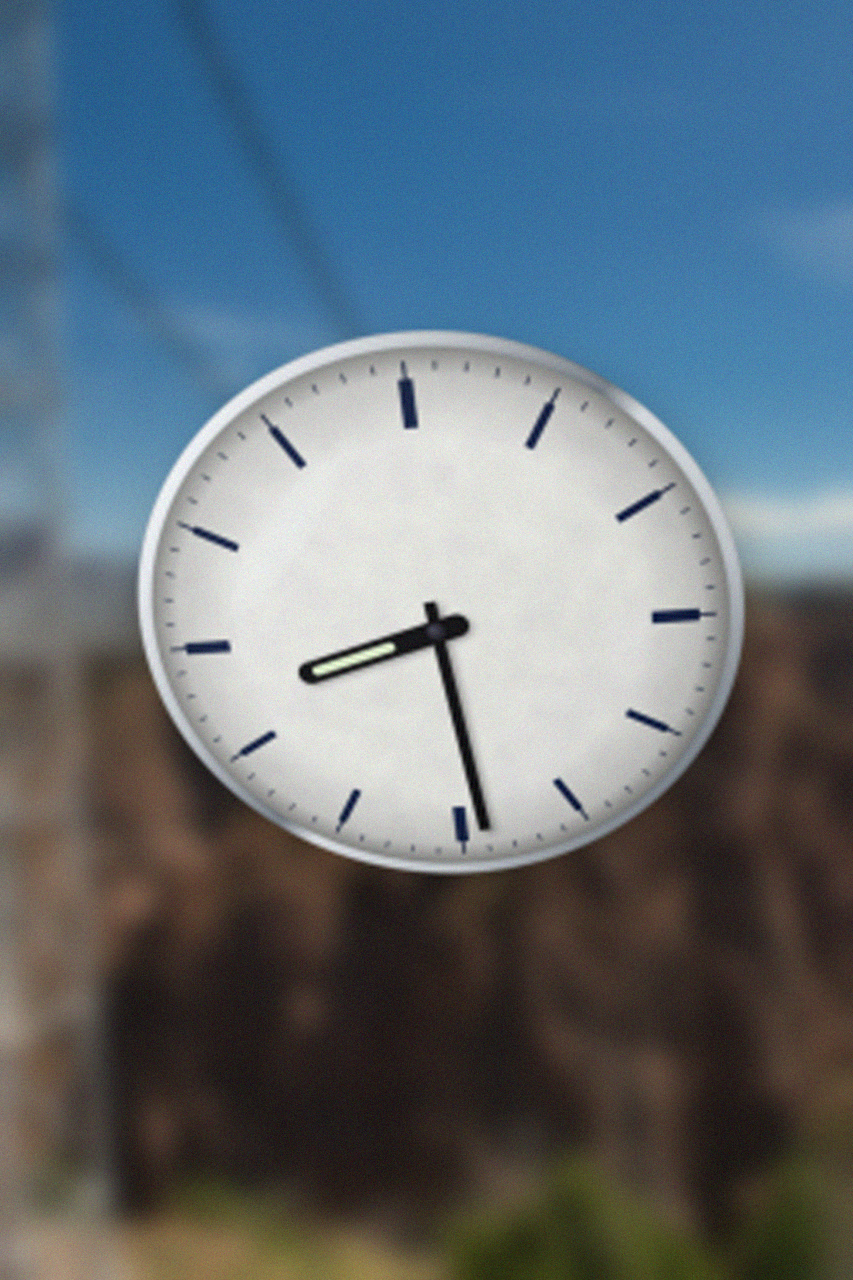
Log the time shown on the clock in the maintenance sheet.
8:29
